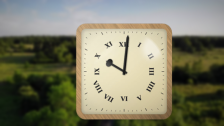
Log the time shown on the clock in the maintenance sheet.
10:01
